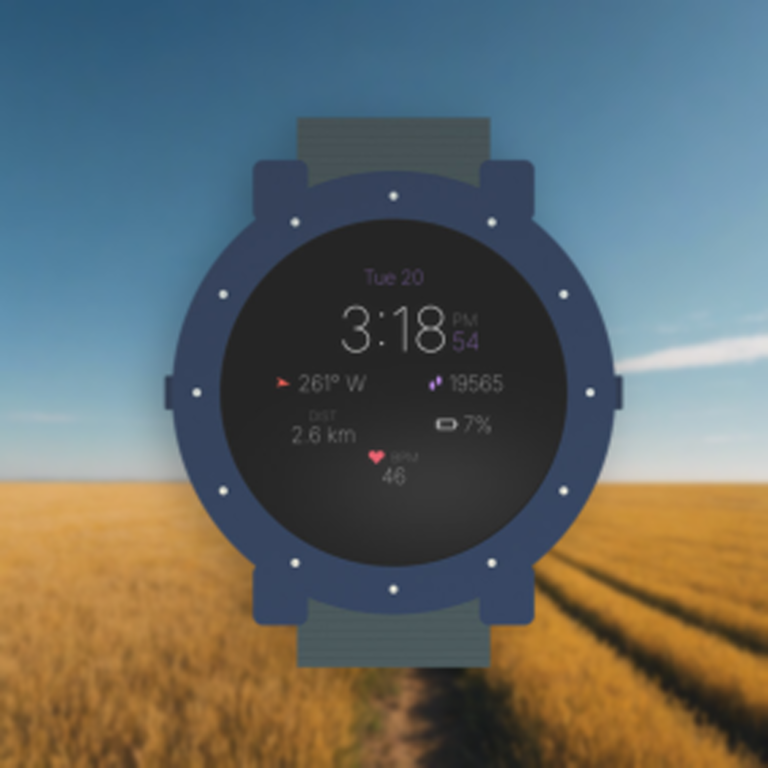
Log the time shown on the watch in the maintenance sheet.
3:18:54
